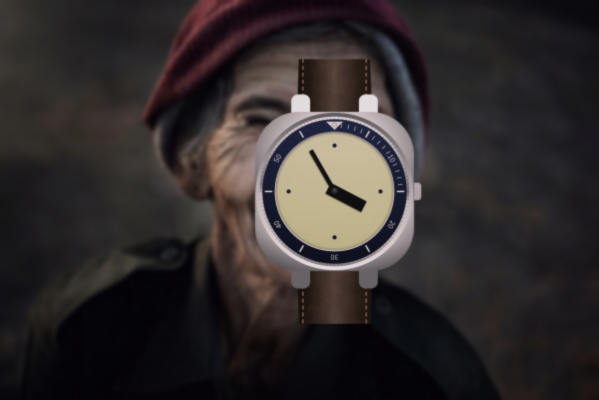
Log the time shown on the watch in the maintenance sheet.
3:55
